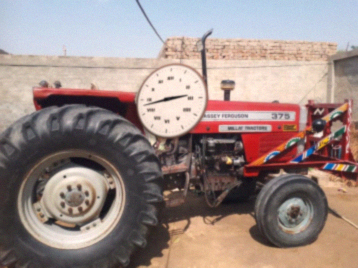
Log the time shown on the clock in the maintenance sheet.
2:43
